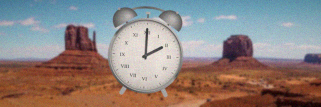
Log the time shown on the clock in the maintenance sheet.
2:00
